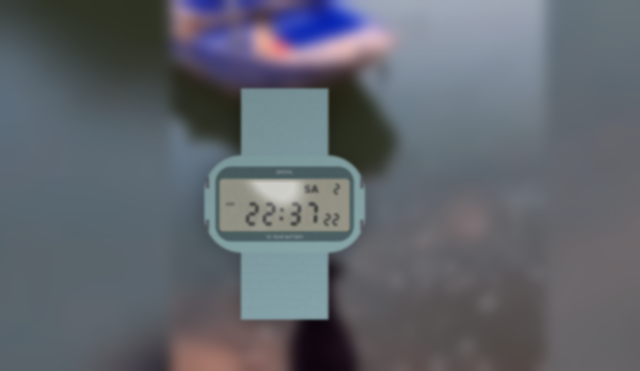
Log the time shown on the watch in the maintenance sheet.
22:37
